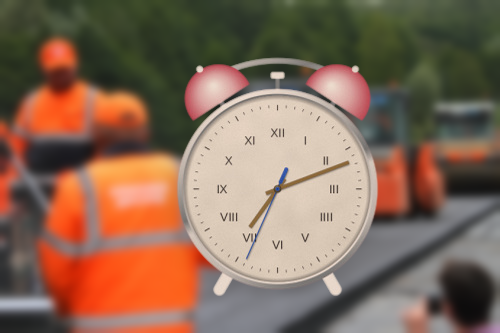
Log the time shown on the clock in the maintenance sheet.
7:11:34
